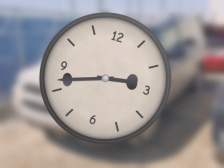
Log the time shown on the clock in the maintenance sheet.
2:42
